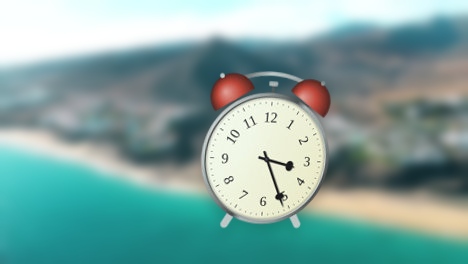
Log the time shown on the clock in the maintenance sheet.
3:26
